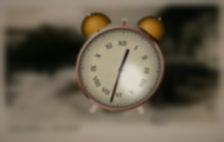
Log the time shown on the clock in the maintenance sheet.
12:32
